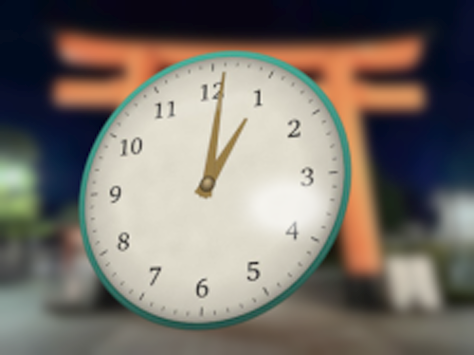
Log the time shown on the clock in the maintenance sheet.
1:01
